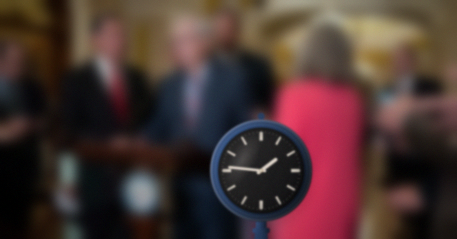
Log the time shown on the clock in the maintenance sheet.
1:46
